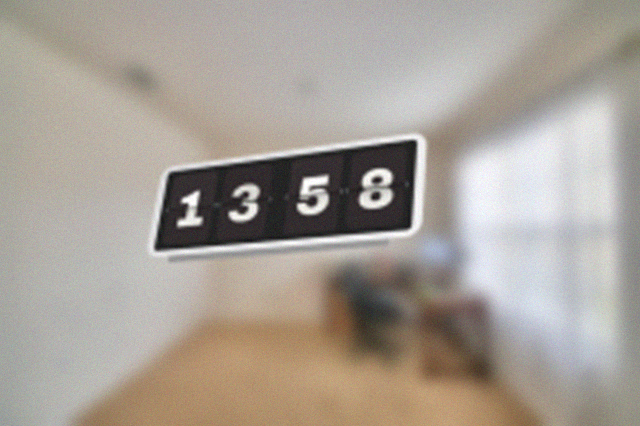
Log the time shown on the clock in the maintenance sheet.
13:58
